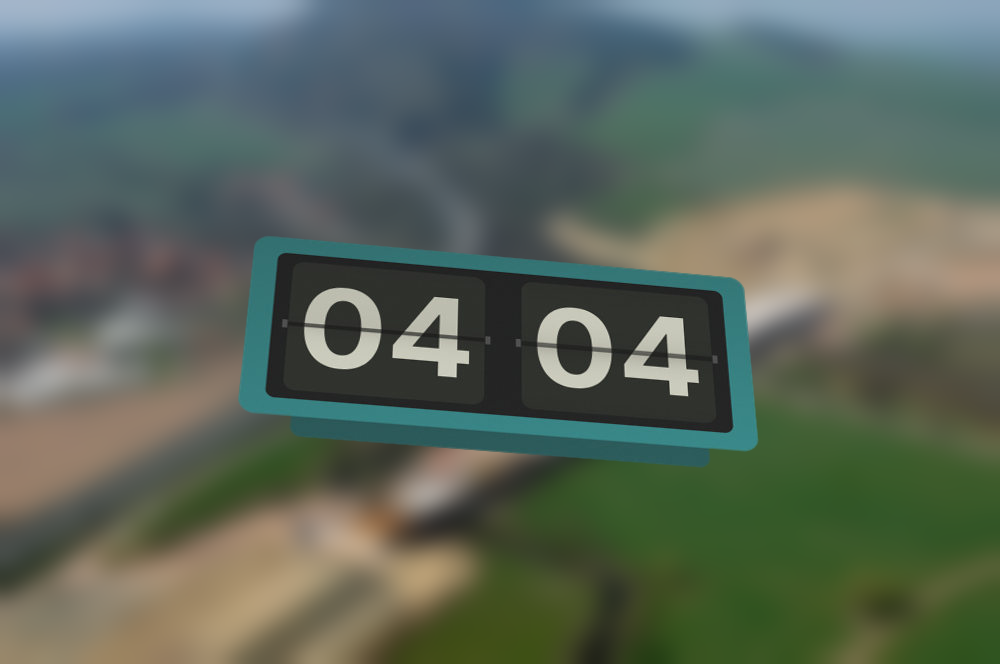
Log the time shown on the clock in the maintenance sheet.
4:04
